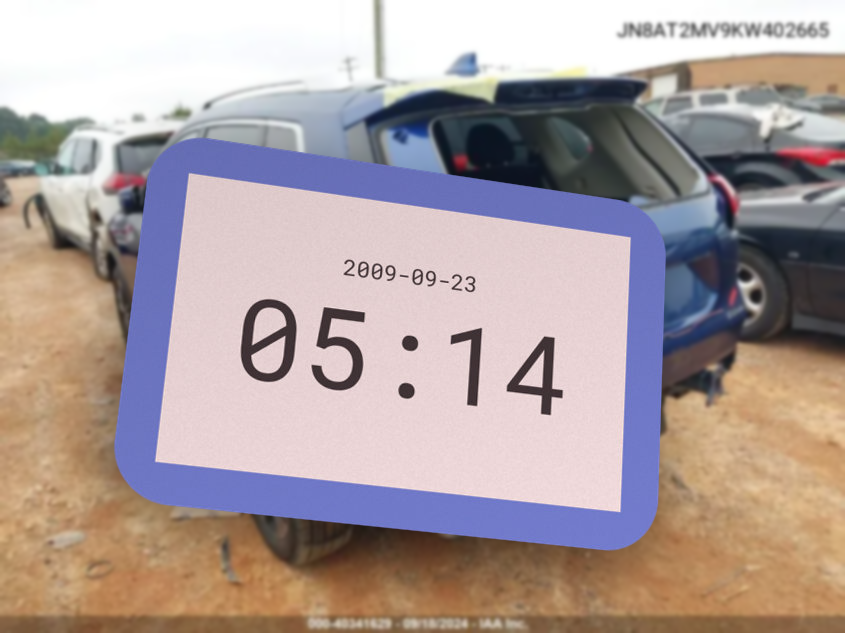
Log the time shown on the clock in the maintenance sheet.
5:14
